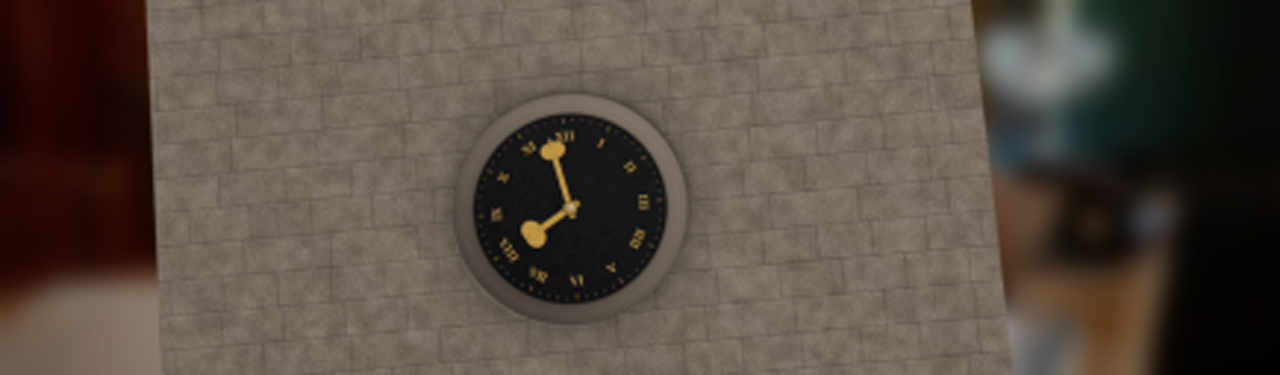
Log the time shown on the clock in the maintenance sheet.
7:58
